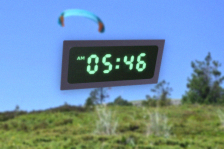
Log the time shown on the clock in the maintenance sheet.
5:46
